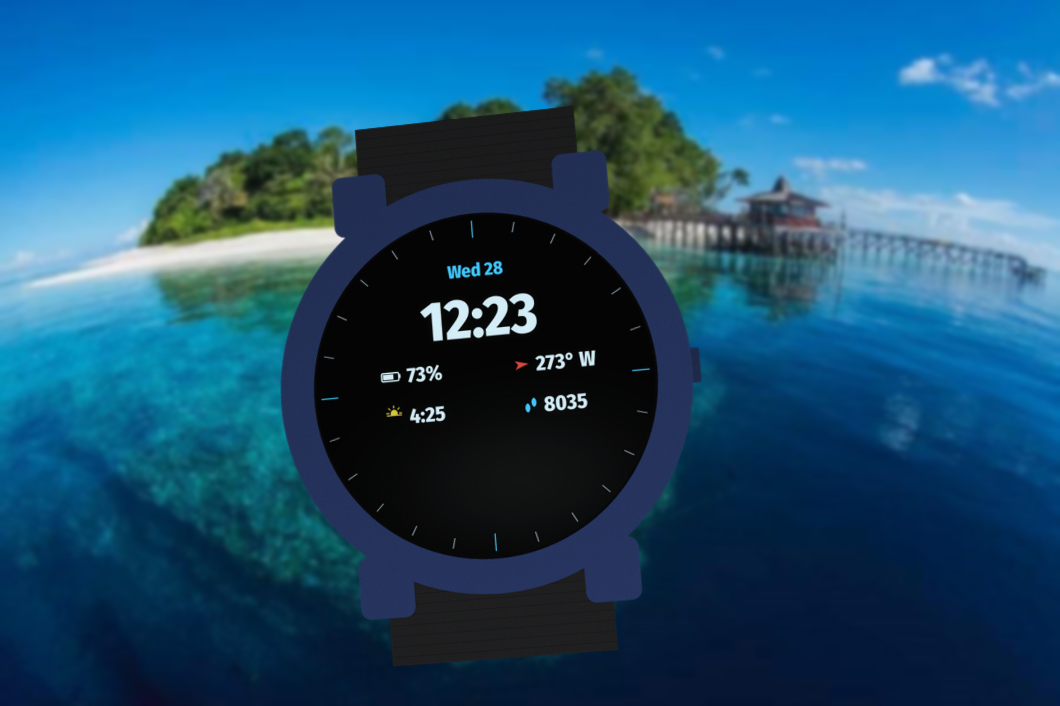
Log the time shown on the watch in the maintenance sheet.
12:23
